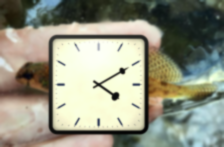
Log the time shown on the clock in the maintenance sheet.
4:10
